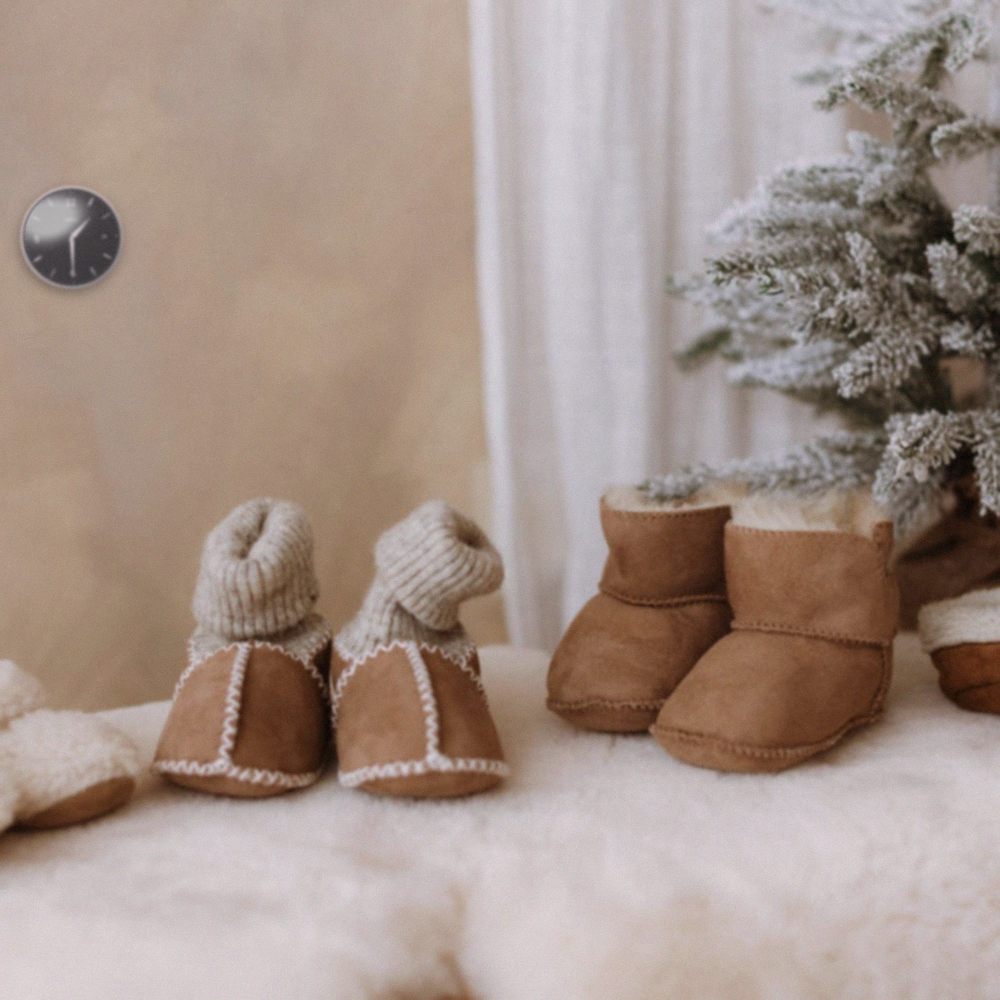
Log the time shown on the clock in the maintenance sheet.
1:30
